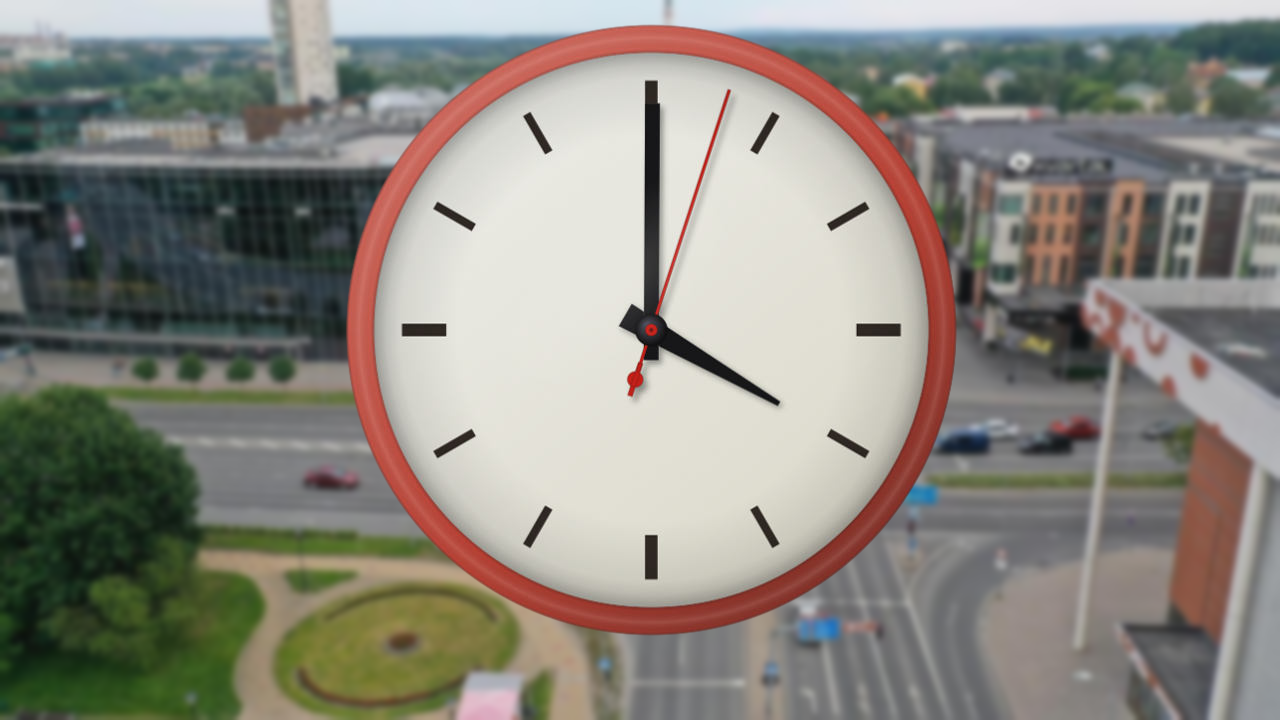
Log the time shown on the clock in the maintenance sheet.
4:00:03
